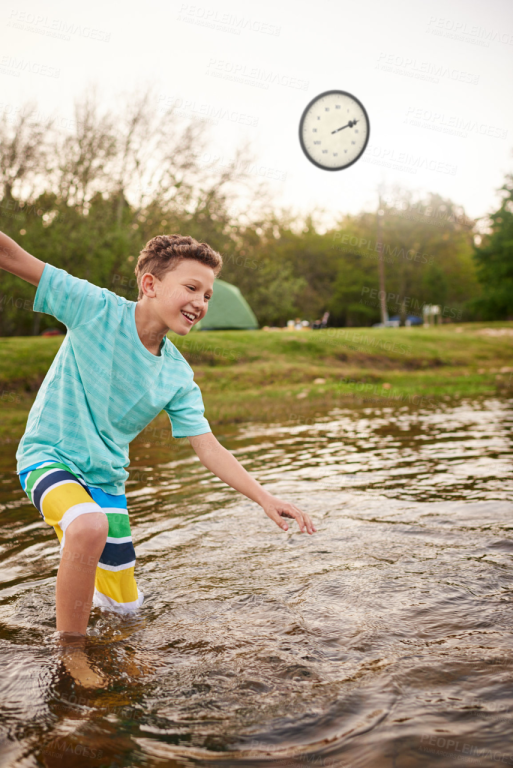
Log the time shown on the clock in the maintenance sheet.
2:11
